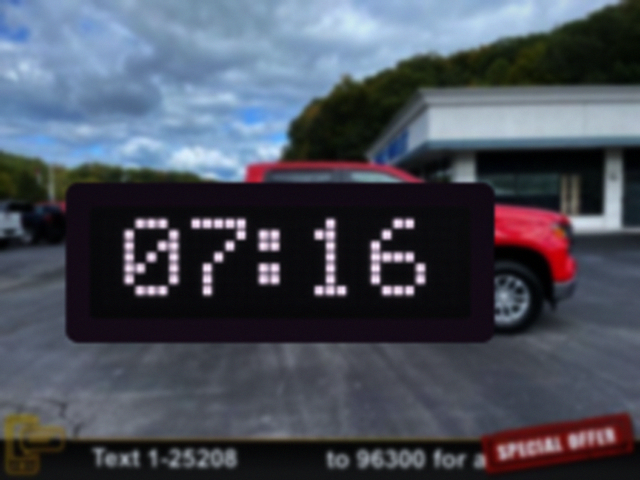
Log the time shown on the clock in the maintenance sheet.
7:16
